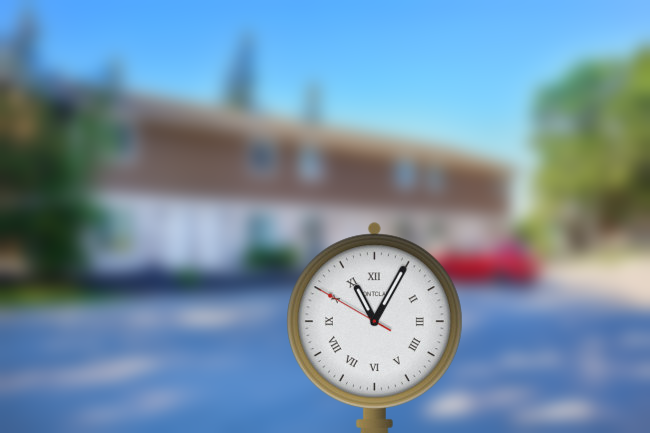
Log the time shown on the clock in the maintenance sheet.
11:04:50
